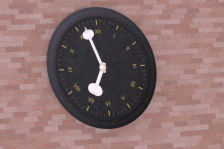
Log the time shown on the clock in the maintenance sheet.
6:57
